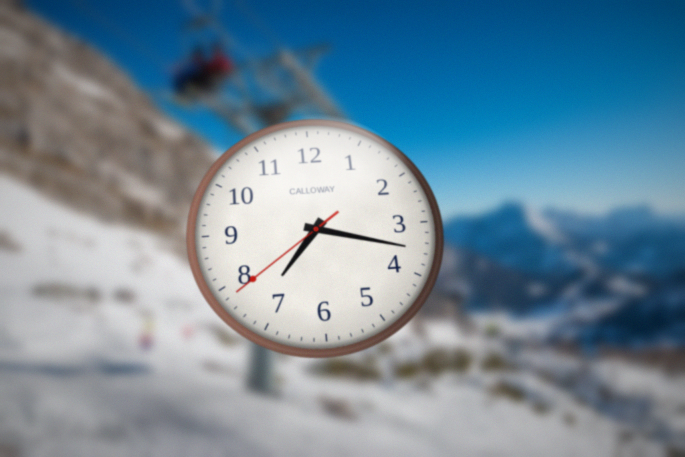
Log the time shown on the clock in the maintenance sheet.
7:17:39
